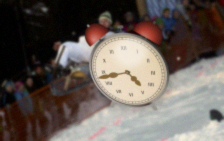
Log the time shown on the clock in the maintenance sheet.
4:43
